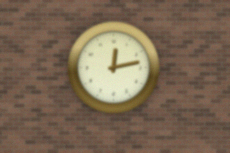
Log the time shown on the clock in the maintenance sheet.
12:13
